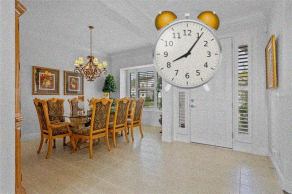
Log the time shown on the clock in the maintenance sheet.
8:06
